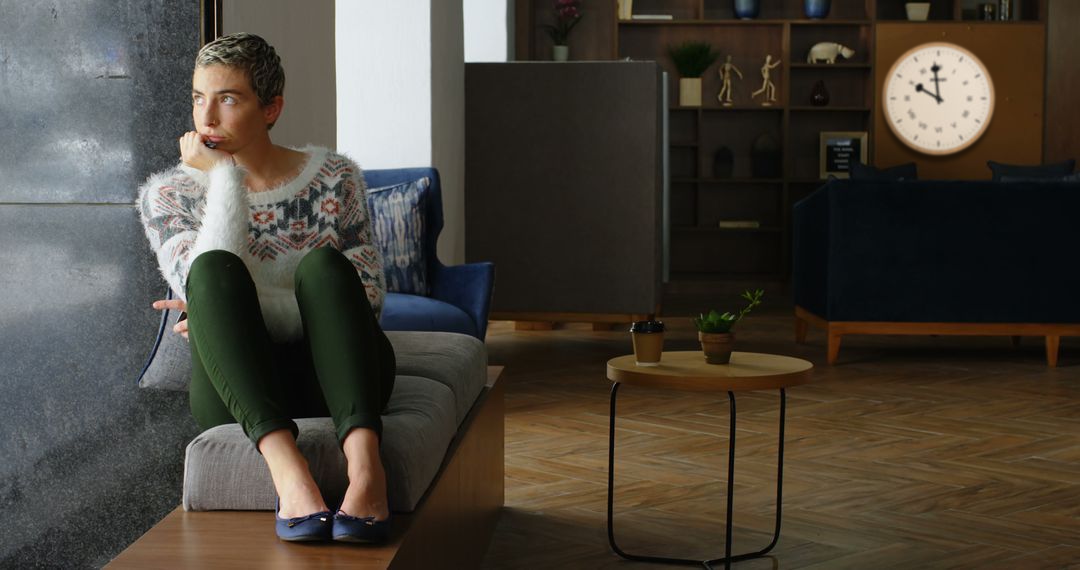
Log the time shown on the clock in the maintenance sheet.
9:59
